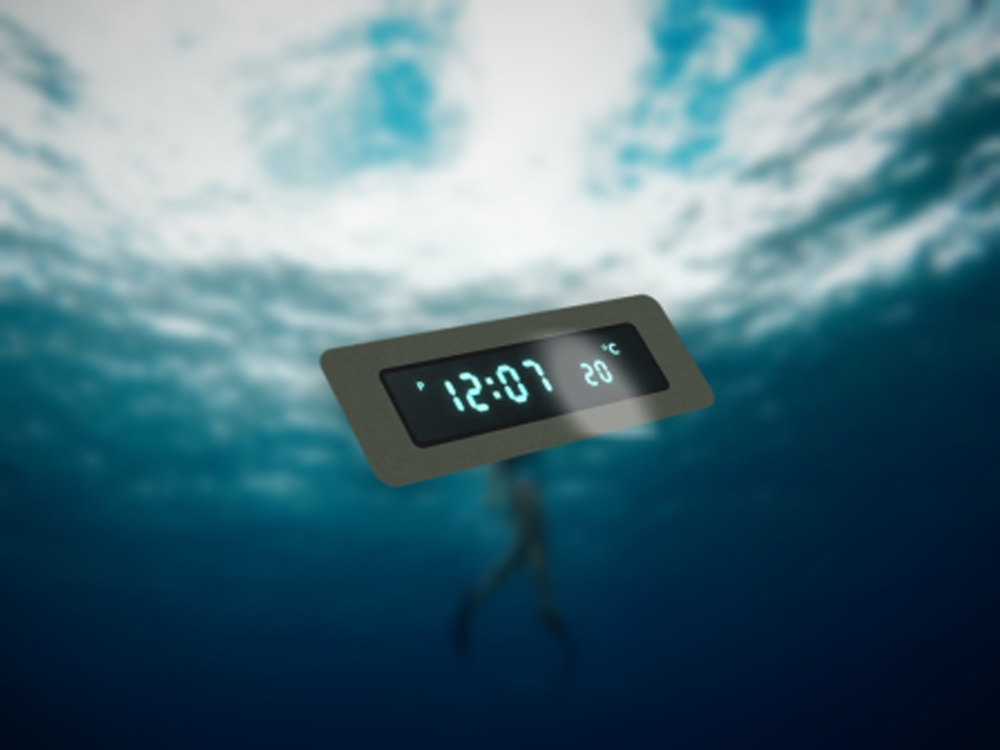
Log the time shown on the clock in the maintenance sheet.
12:07
